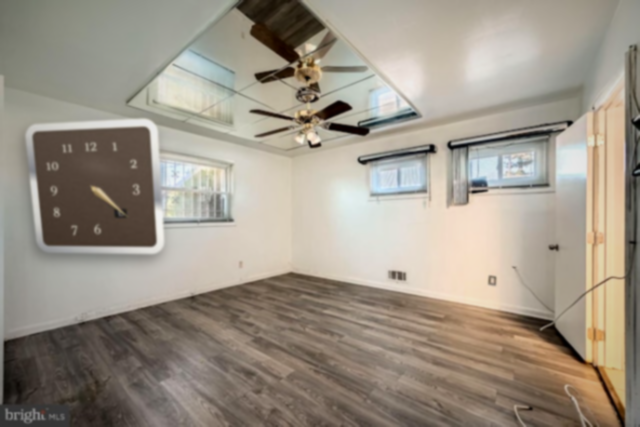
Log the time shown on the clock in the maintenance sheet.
4:22
